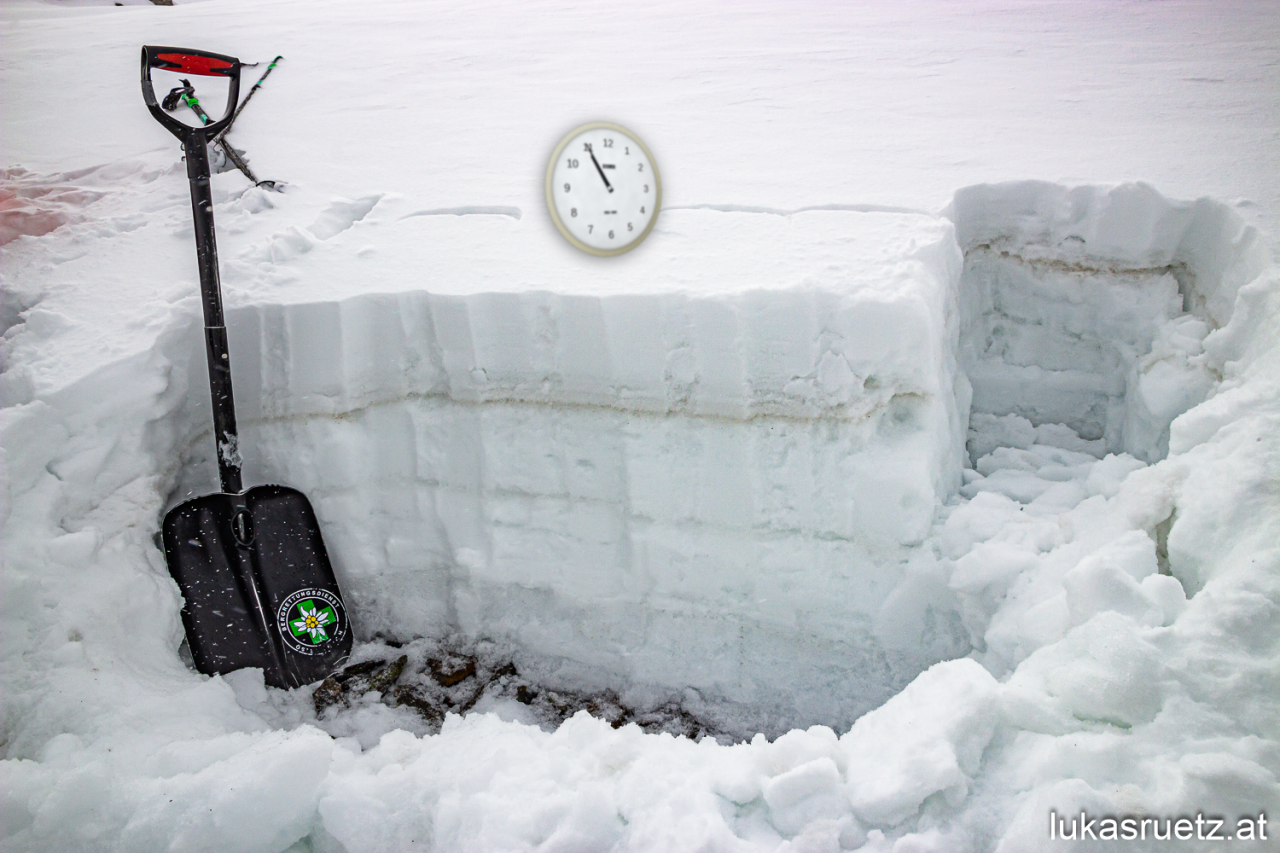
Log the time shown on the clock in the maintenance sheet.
10:55
